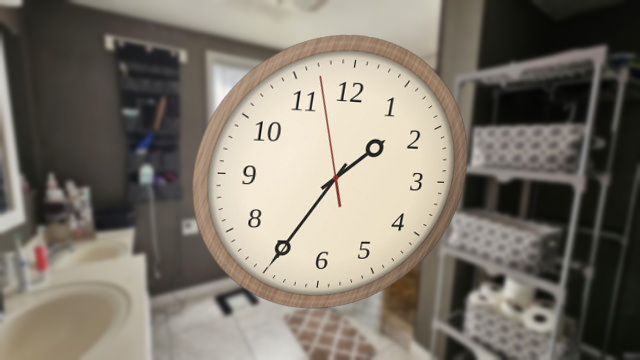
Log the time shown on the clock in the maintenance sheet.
1:34:57
